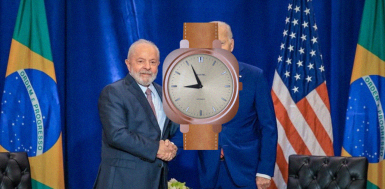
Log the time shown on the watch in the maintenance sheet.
8:56
